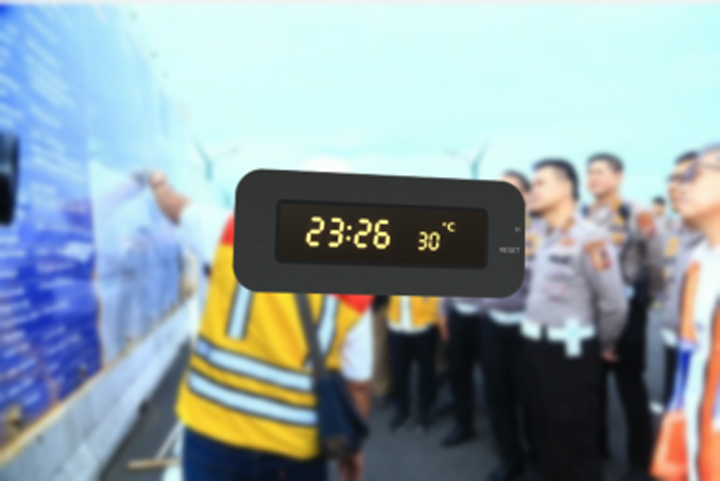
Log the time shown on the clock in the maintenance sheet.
23:26
